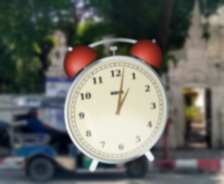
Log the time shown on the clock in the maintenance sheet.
1:02
